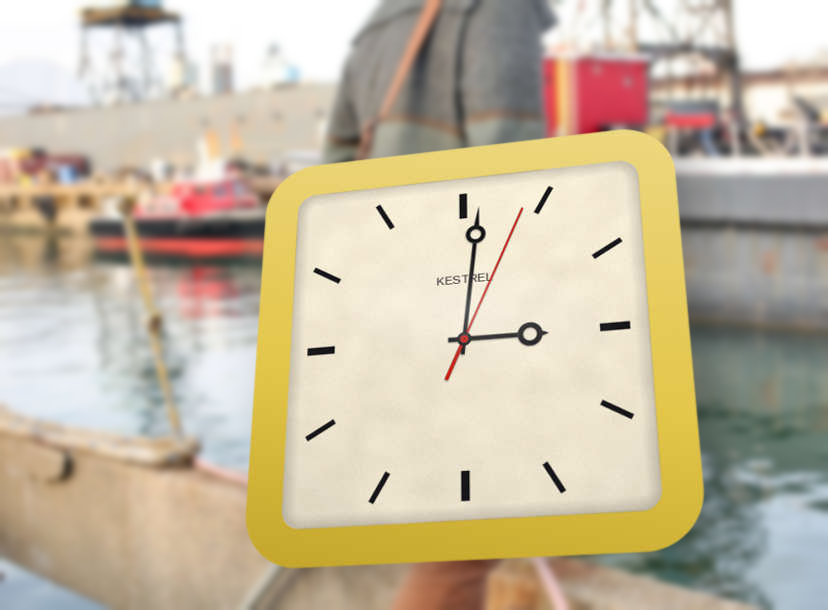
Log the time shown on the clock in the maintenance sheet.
3:01:04
